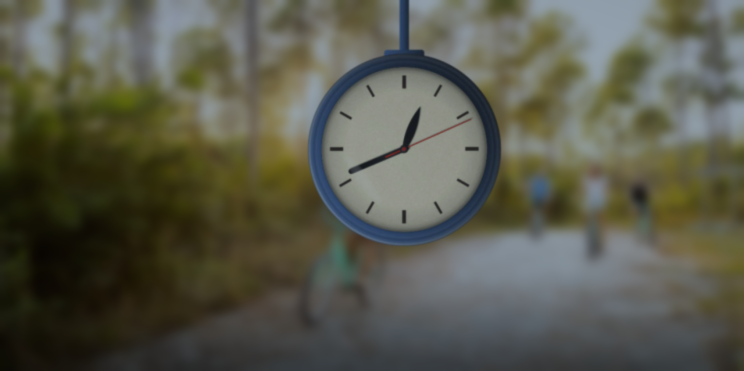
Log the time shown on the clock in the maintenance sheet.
12:41:11
